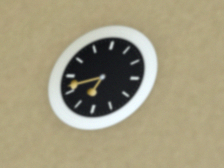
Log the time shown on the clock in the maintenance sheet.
6:42
